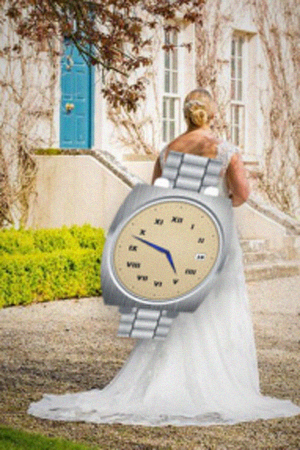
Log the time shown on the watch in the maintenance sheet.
4:48
